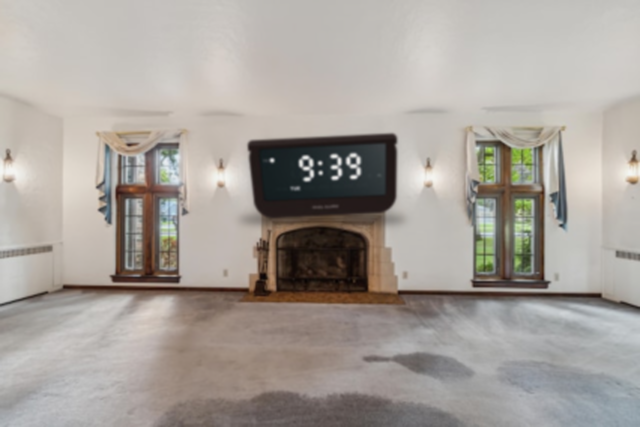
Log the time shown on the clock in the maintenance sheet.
9:39
